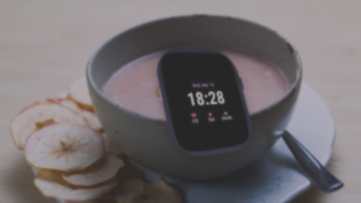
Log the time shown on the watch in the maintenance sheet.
18:28
